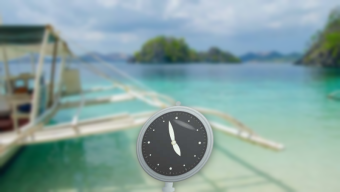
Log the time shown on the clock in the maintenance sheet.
4:57
